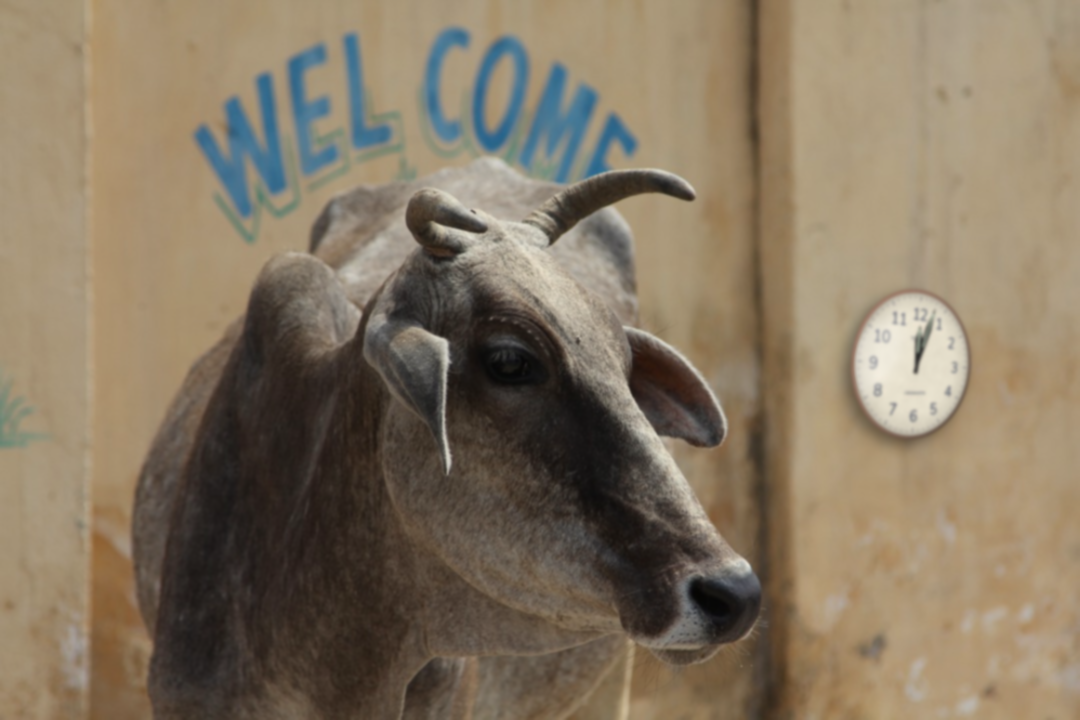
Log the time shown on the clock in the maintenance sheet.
12:03
